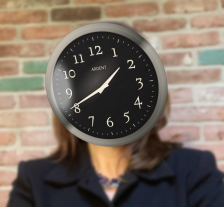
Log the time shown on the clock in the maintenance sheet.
1:41
